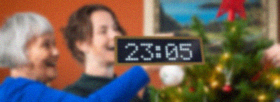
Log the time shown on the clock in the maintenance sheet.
23:05
